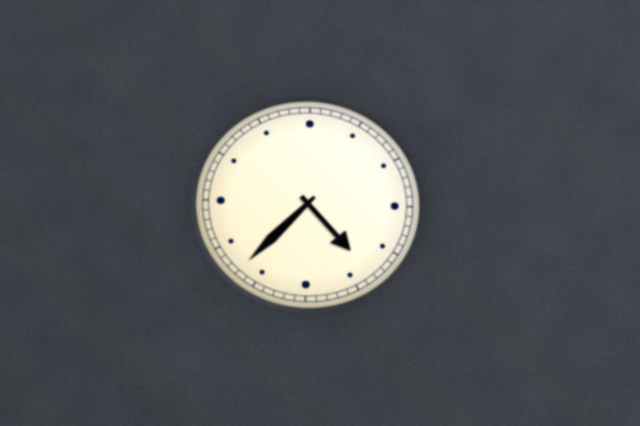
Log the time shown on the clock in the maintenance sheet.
4:37
